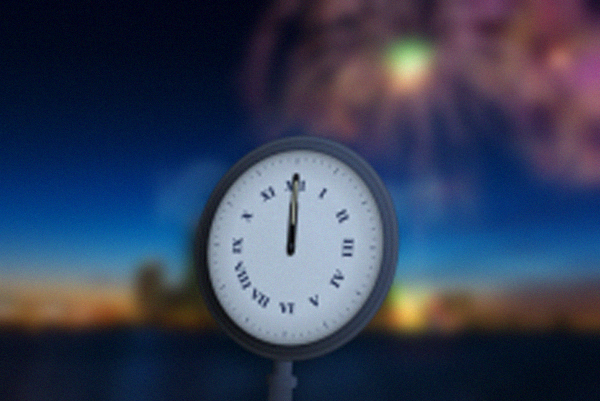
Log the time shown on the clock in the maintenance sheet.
12:00
